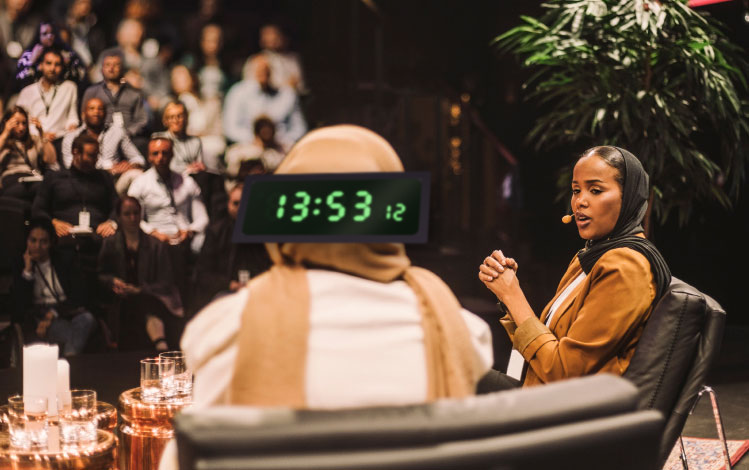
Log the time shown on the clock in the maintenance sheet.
13:53:12
